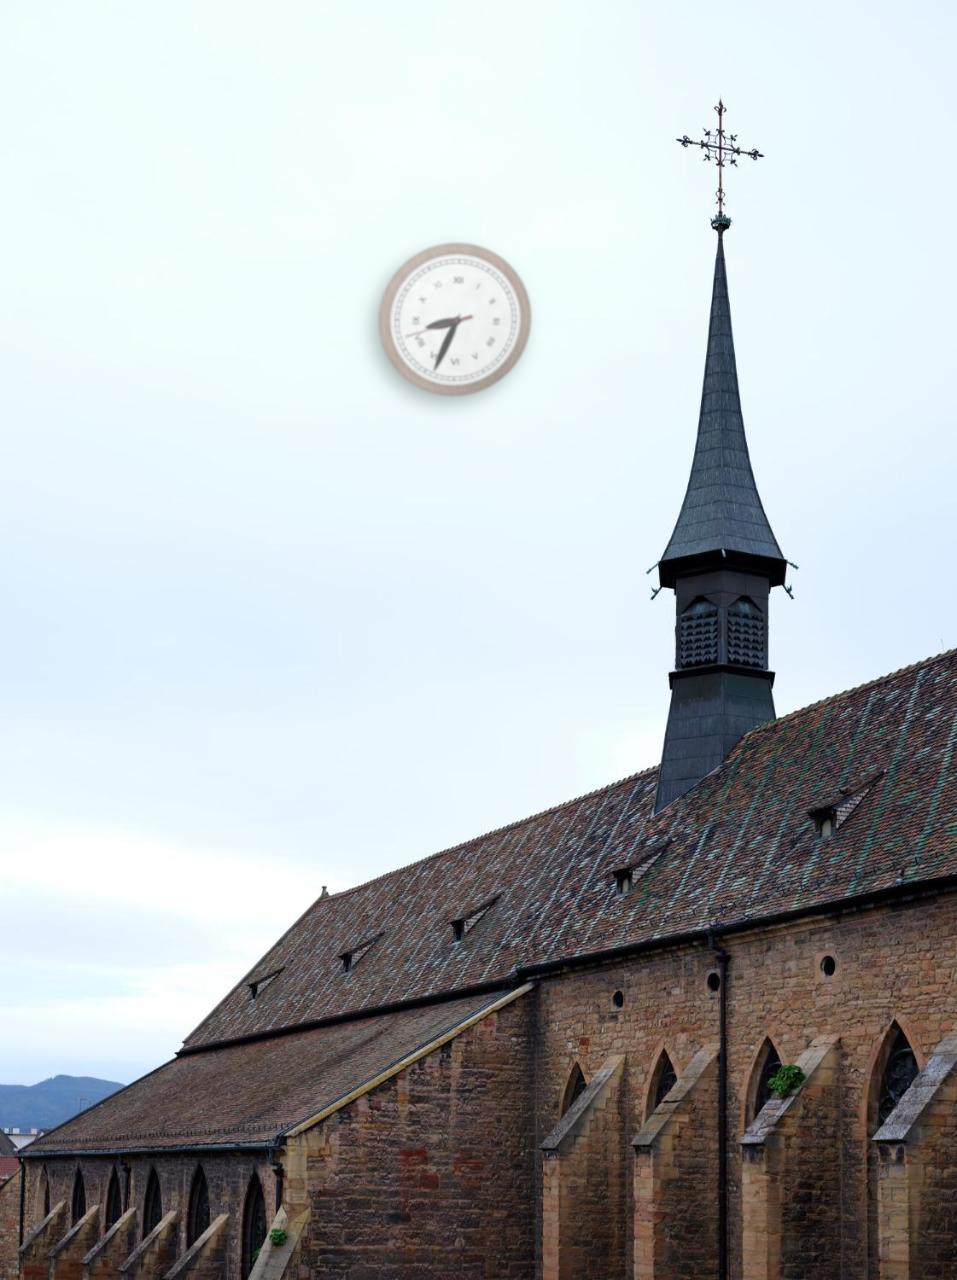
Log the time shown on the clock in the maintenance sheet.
8:33:42
